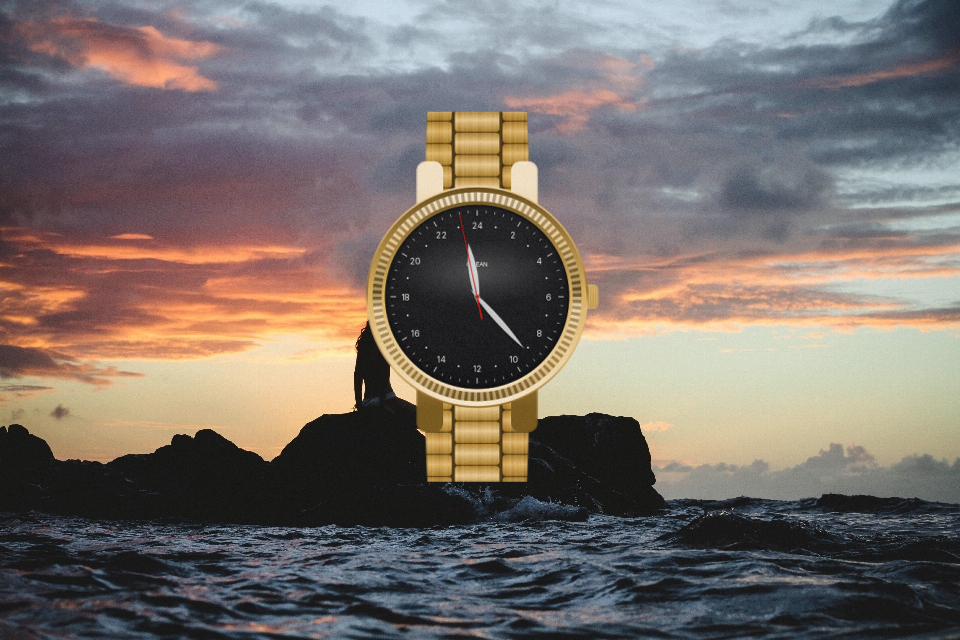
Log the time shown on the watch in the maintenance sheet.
23:22:58
